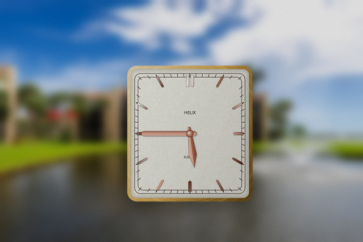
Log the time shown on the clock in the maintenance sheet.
5:45
